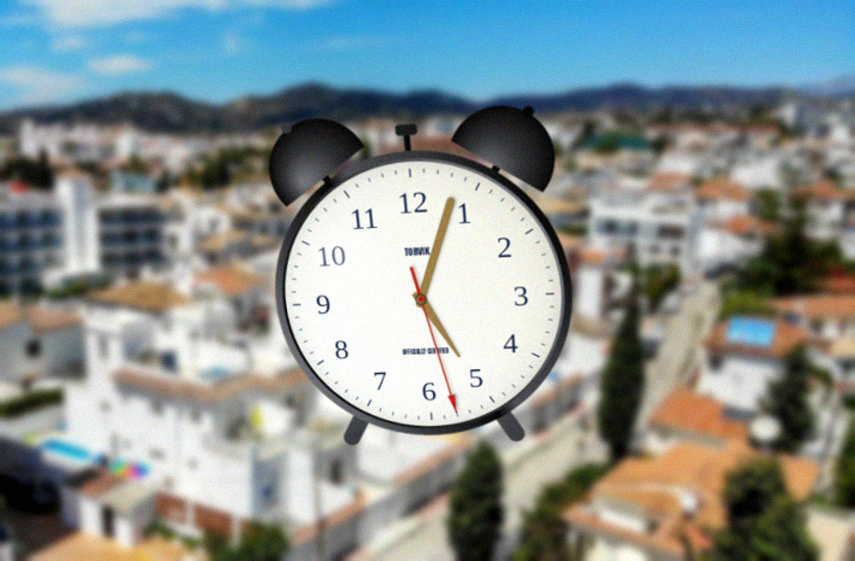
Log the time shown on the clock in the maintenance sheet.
5:03:28
